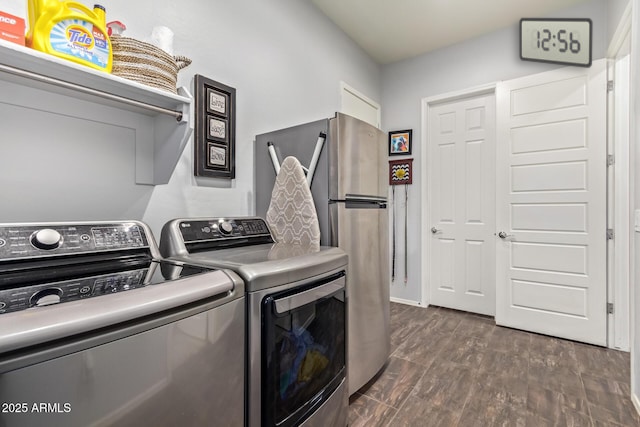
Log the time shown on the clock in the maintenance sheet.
12:56
